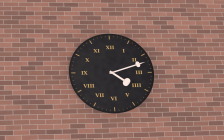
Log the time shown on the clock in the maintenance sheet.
4:12
